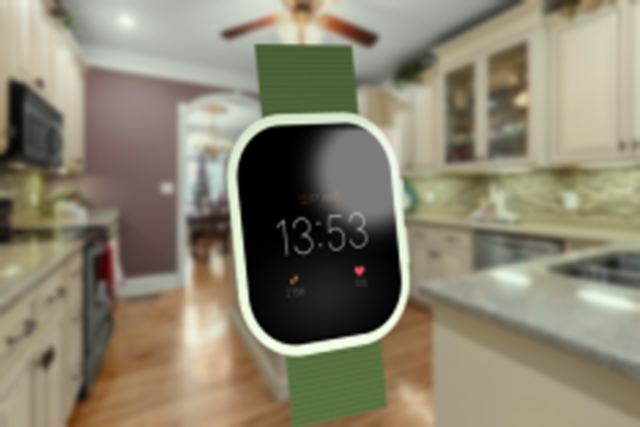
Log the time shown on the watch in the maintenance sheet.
13:53
